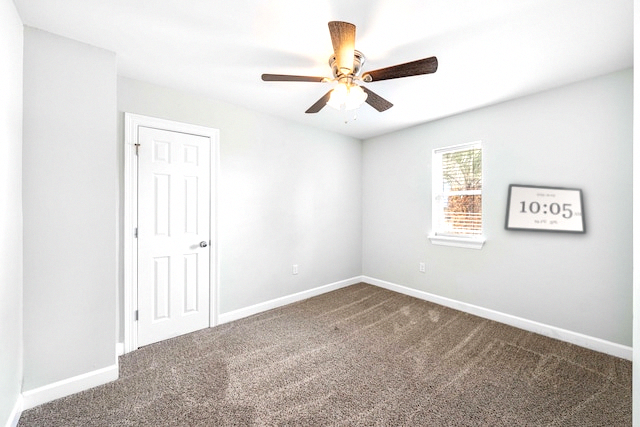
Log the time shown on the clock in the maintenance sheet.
10:05
